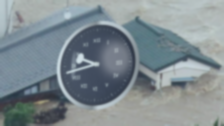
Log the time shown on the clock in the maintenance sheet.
9:43
